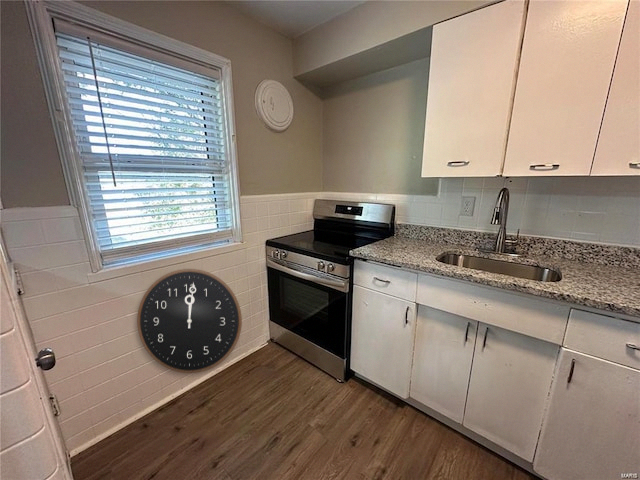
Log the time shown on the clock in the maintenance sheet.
12:01
